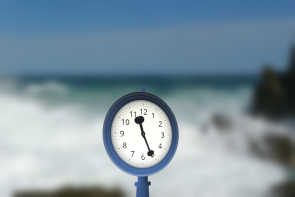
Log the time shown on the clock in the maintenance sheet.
11:26
